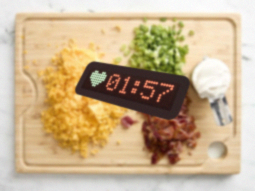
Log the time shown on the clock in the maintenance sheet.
1:57
